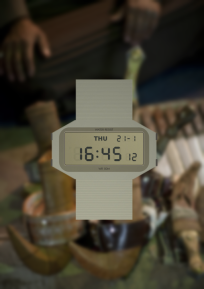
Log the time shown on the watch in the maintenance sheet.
16:45:12
